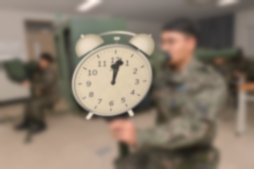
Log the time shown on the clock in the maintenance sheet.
12:02
